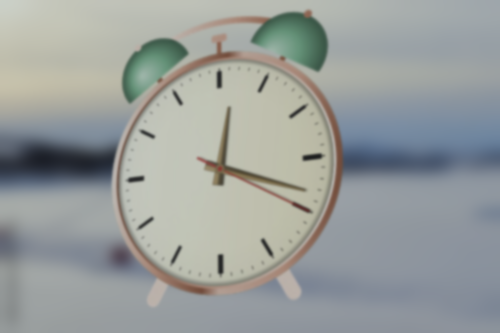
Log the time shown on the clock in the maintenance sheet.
12:18:20
